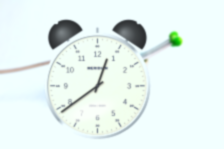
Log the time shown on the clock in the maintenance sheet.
12:39
